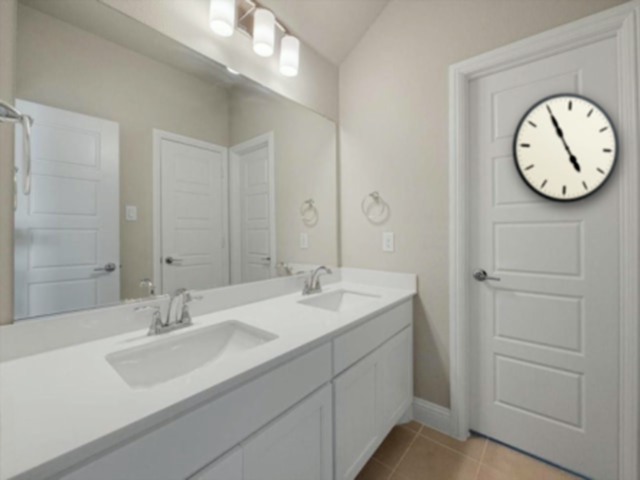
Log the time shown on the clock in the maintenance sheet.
4:55
